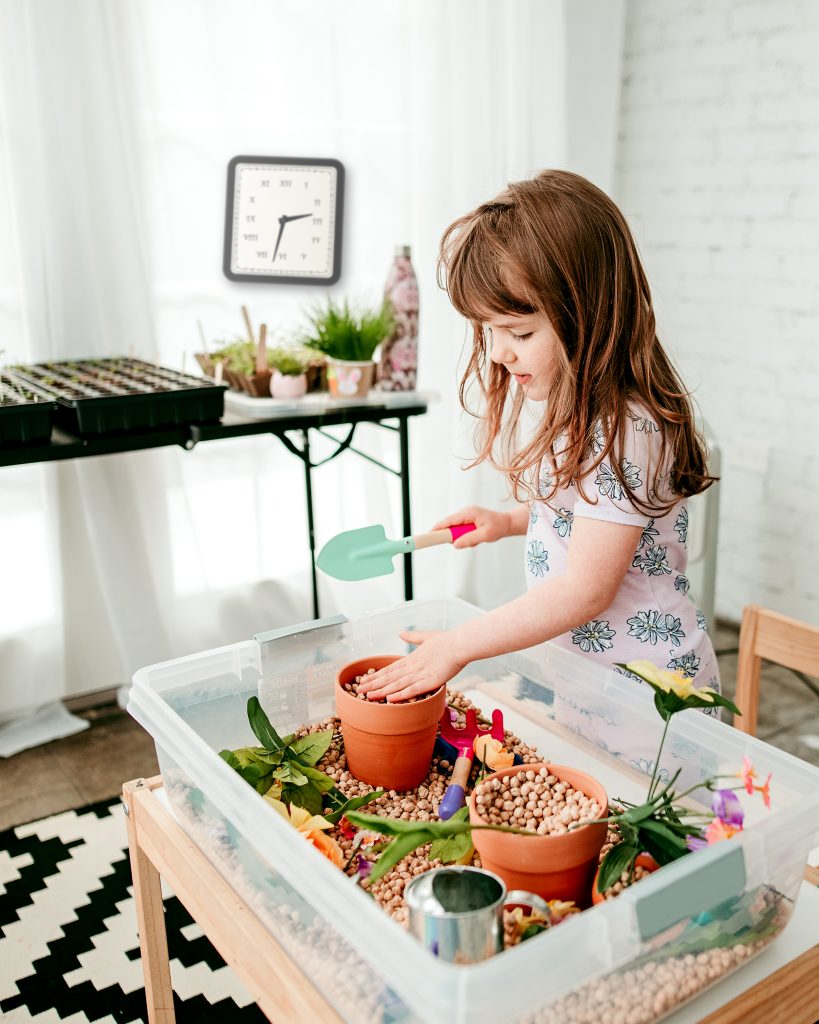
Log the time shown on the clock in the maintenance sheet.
2:32
